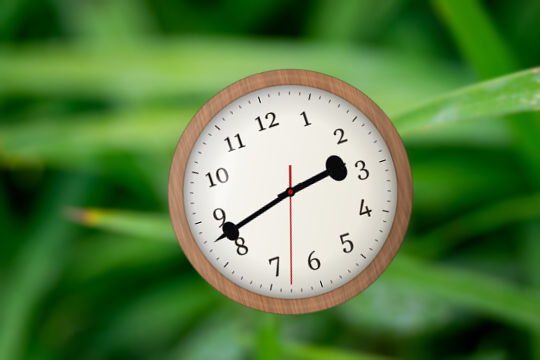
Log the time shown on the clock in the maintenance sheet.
2:42:33
